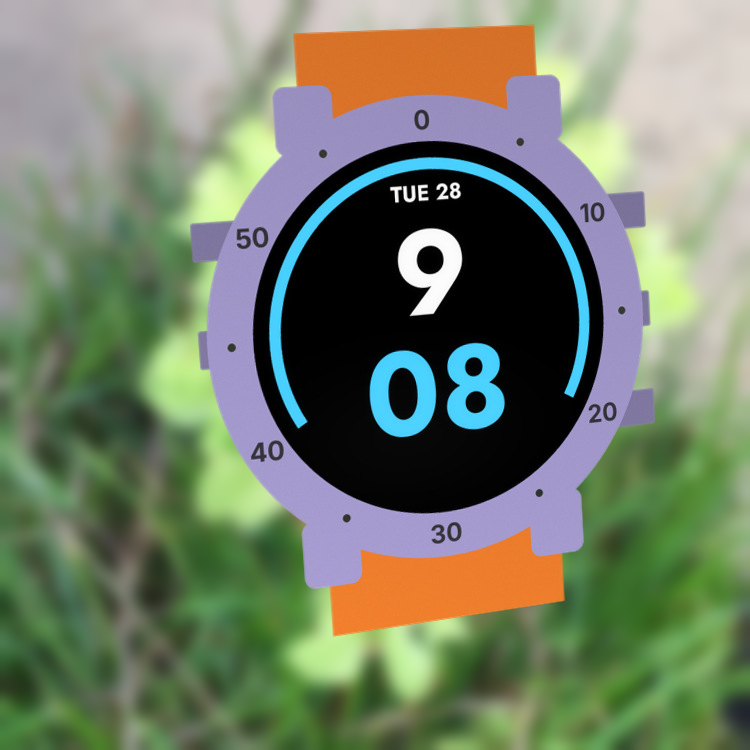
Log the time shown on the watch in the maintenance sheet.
9:08
